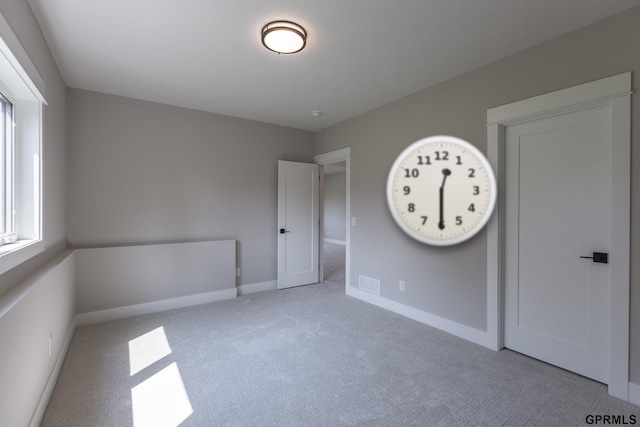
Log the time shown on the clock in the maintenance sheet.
12:30
